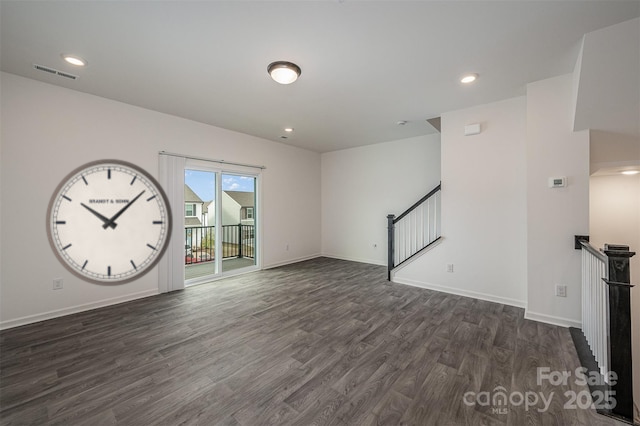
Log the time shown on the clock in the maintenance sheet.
10:08
